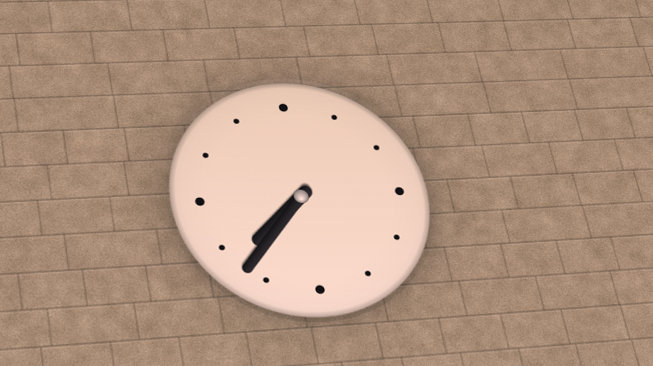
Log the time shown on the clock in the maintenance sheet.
7:37
